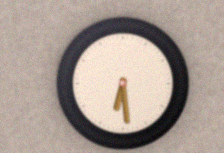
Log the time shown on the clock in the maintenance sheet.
6:29
